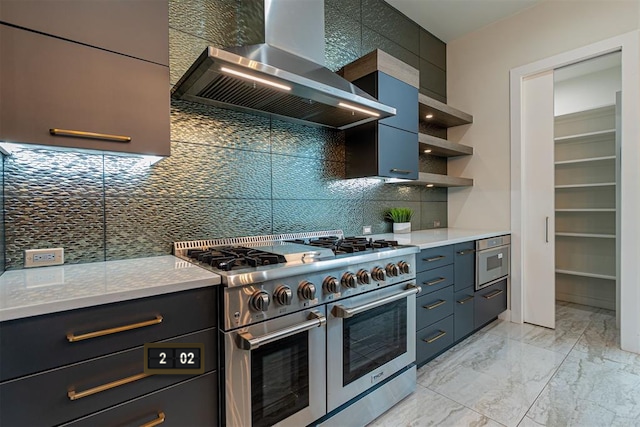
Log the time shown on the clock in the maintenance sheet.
2:02
